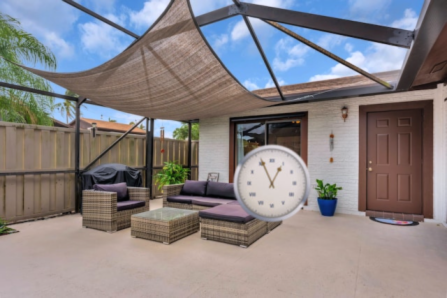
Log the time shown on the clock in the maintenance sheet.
12:56
